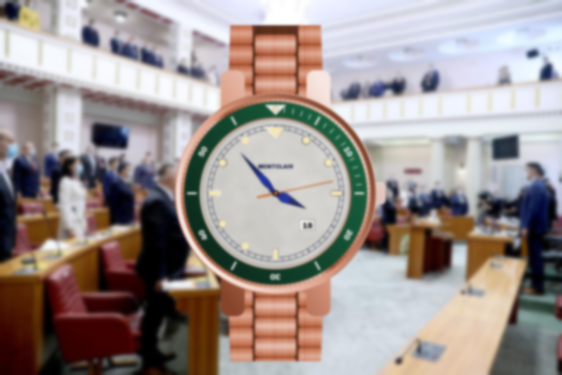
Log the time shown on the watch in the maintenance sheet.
3:53:13
